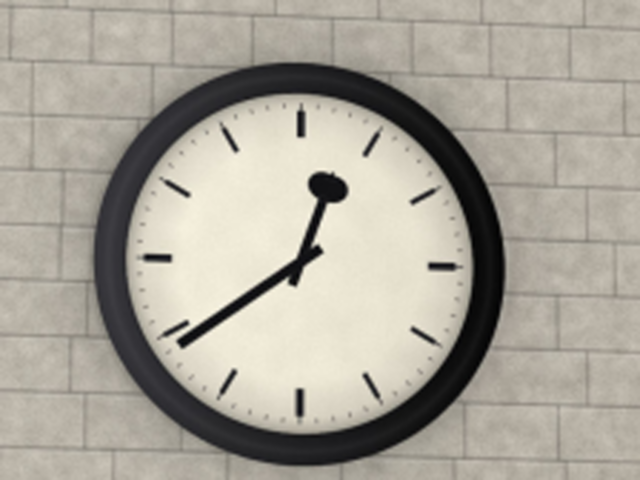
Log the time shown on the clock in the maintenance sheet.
12:39
